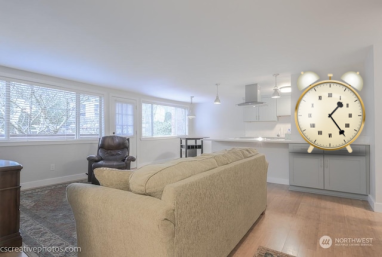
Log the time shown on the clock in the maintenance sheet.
1:24
